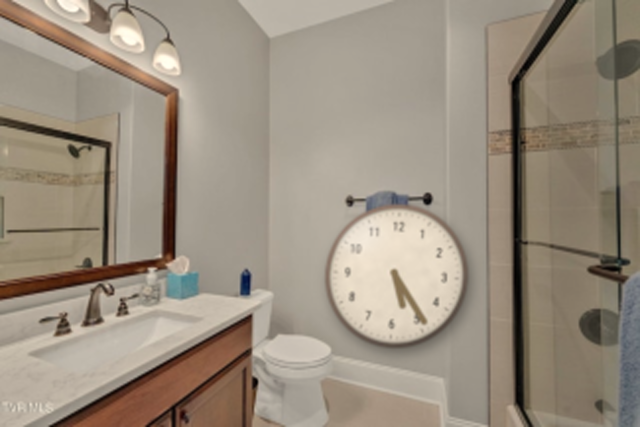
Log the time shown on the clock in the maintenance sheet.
5:24
